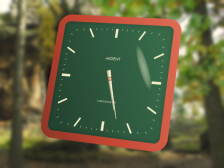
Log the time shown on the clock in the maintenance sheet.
5:27
